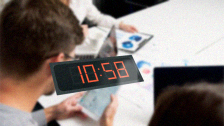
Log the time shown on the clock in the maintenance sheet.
10:58
